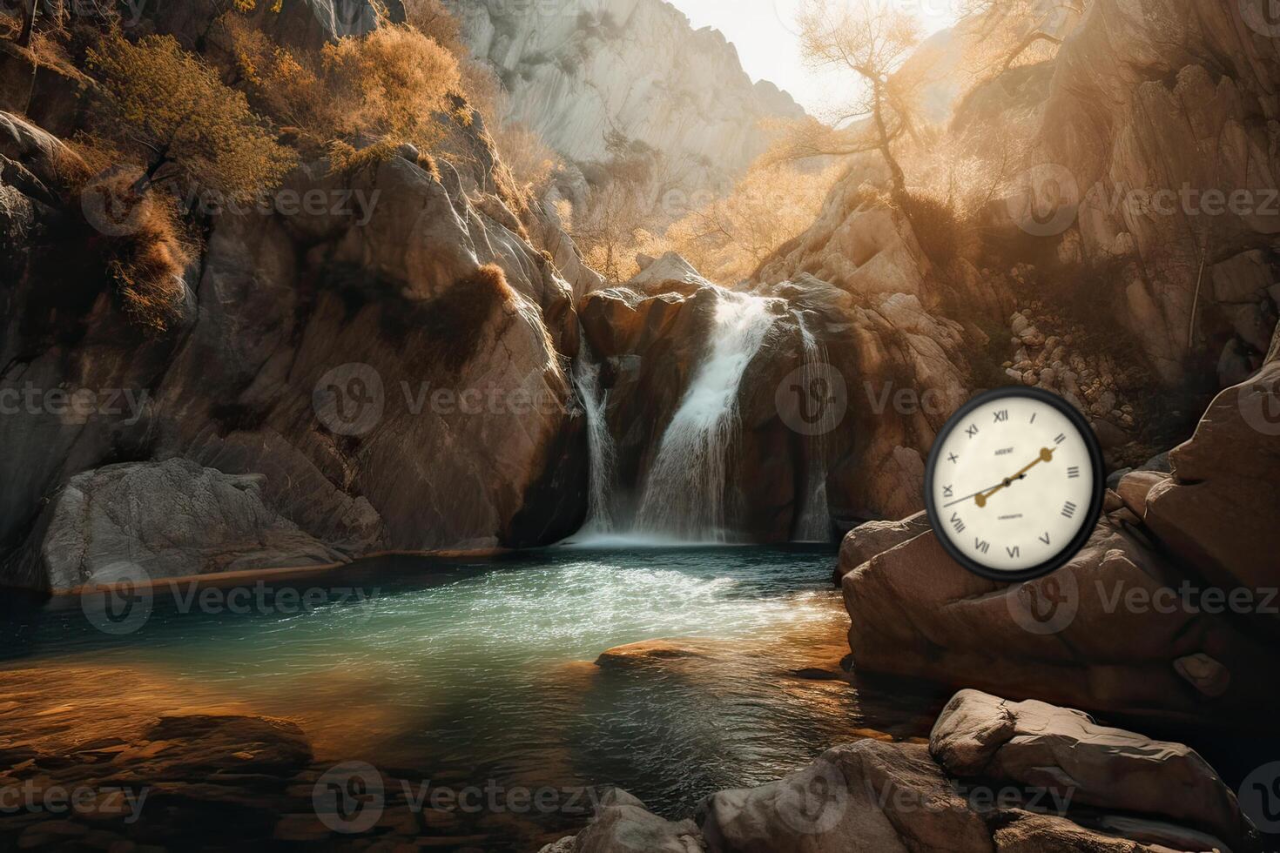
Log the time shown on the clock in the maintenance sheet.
8:10:43
